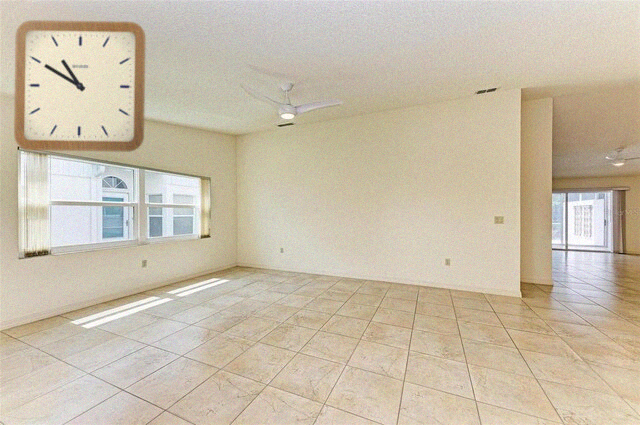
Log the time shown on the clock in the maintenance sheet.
10:50
